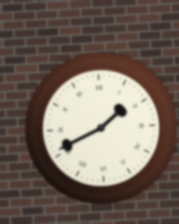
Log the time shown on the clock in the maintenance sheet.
1:41
